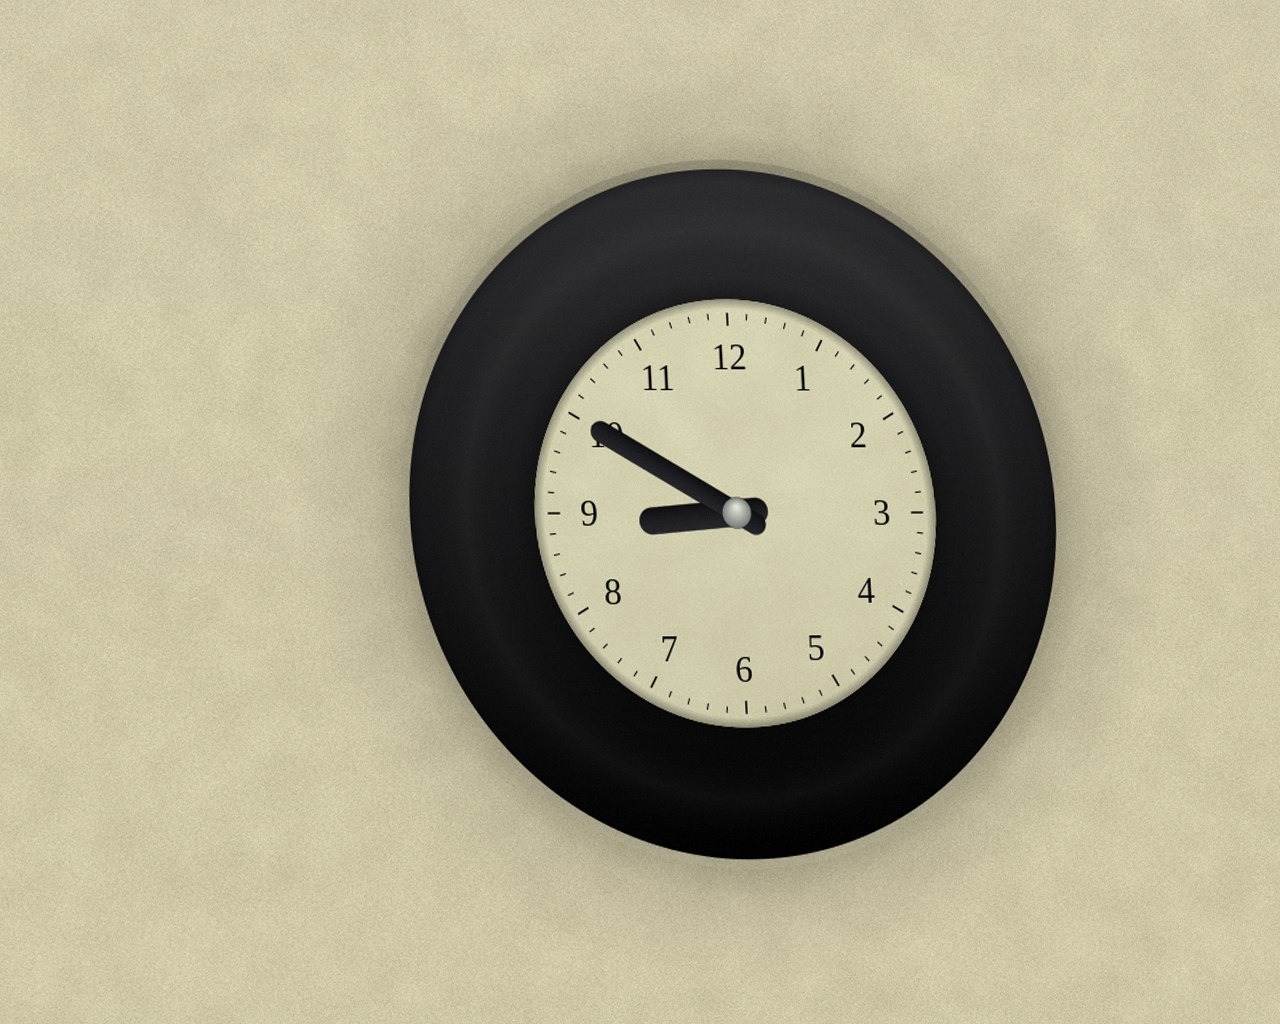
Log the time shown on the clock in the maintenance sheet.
8:50
